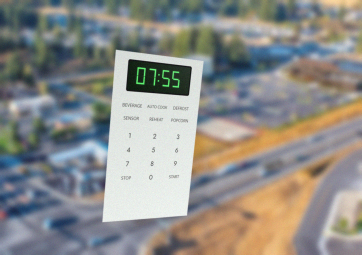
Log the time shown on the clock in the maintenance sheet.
7:55
